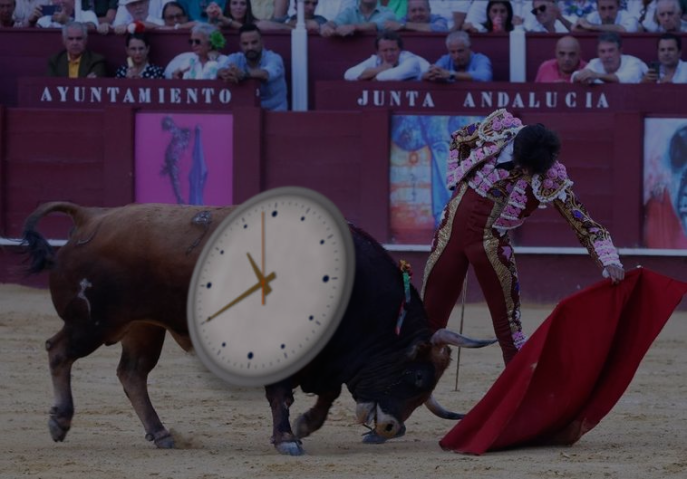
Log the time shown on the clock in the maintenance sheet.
10:39:58
